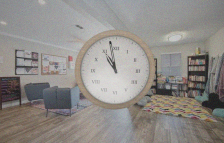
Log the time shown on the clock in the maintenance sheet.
10:58
